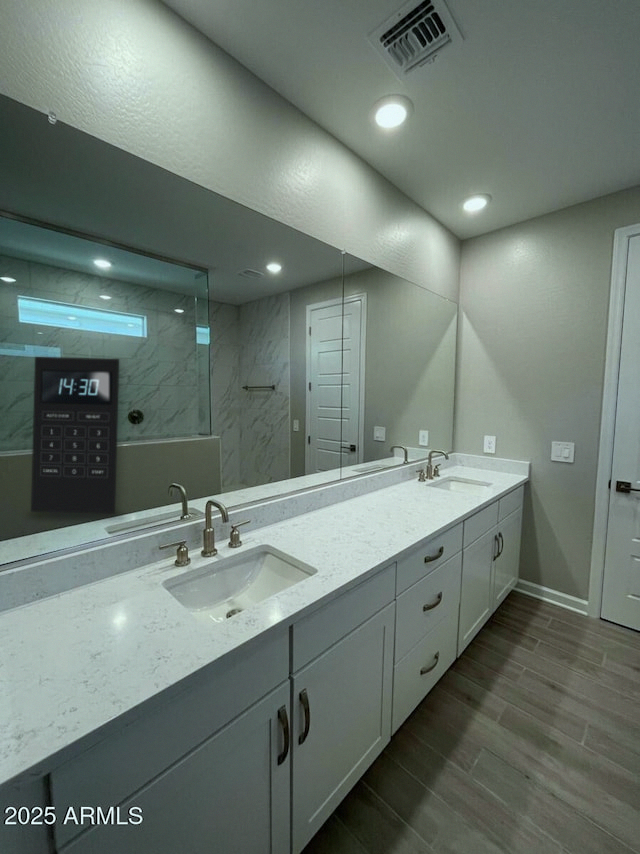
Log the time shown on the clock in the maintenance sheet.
14:30
